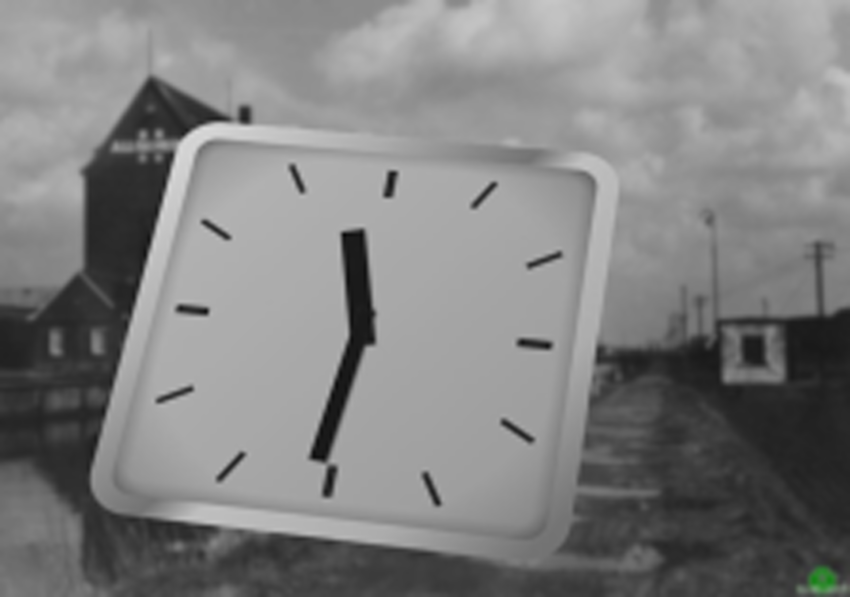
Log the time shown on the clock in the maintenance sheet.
11:31
